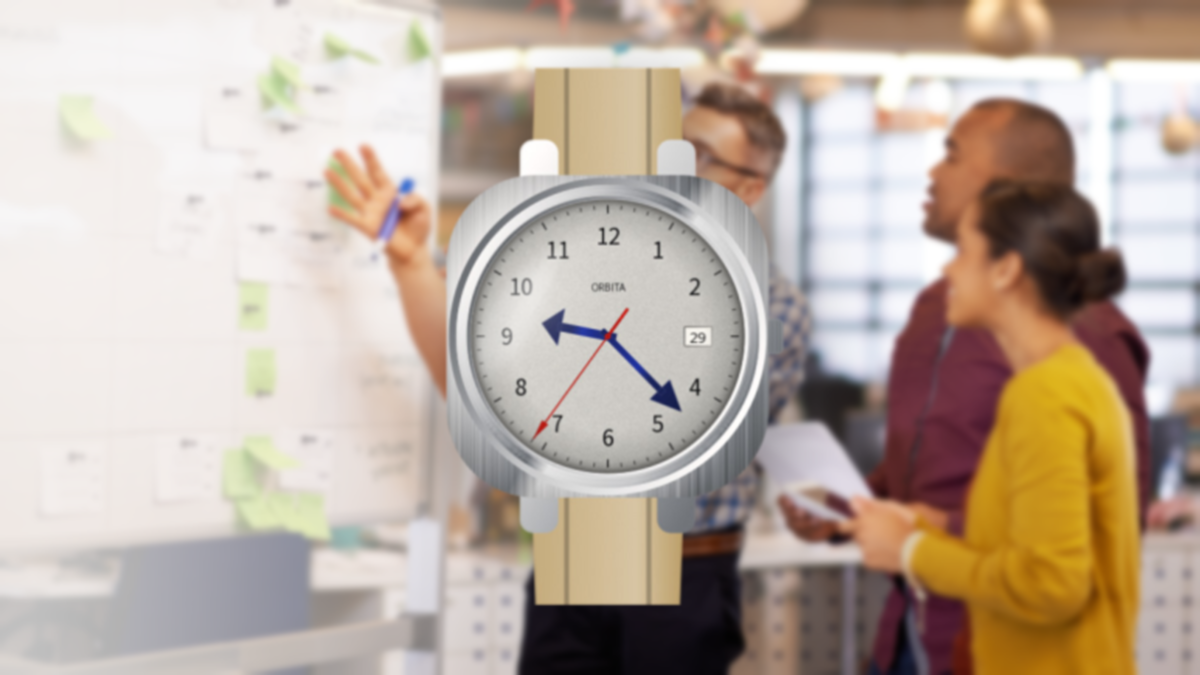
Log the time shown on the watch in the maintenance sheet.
9:22:36
